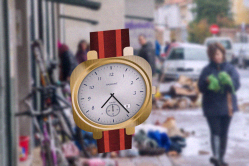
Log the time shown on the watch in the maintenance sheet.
7:24
